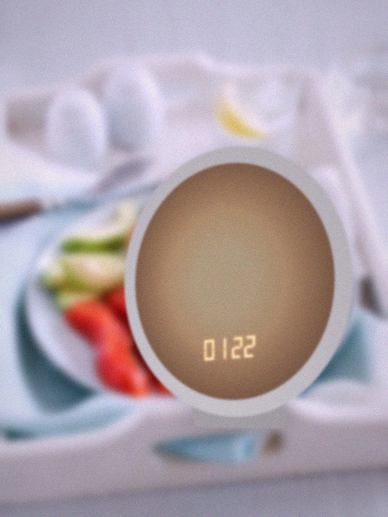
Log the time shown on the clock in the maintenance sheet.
1:22
